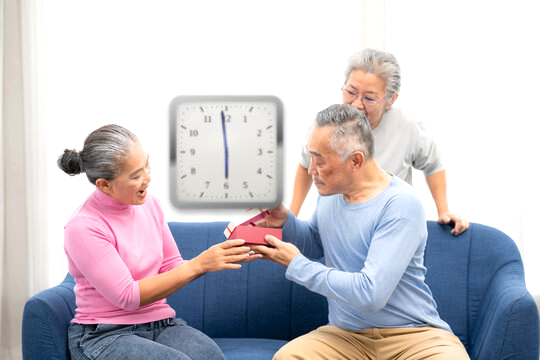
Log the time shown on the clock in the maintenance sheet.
5:59
